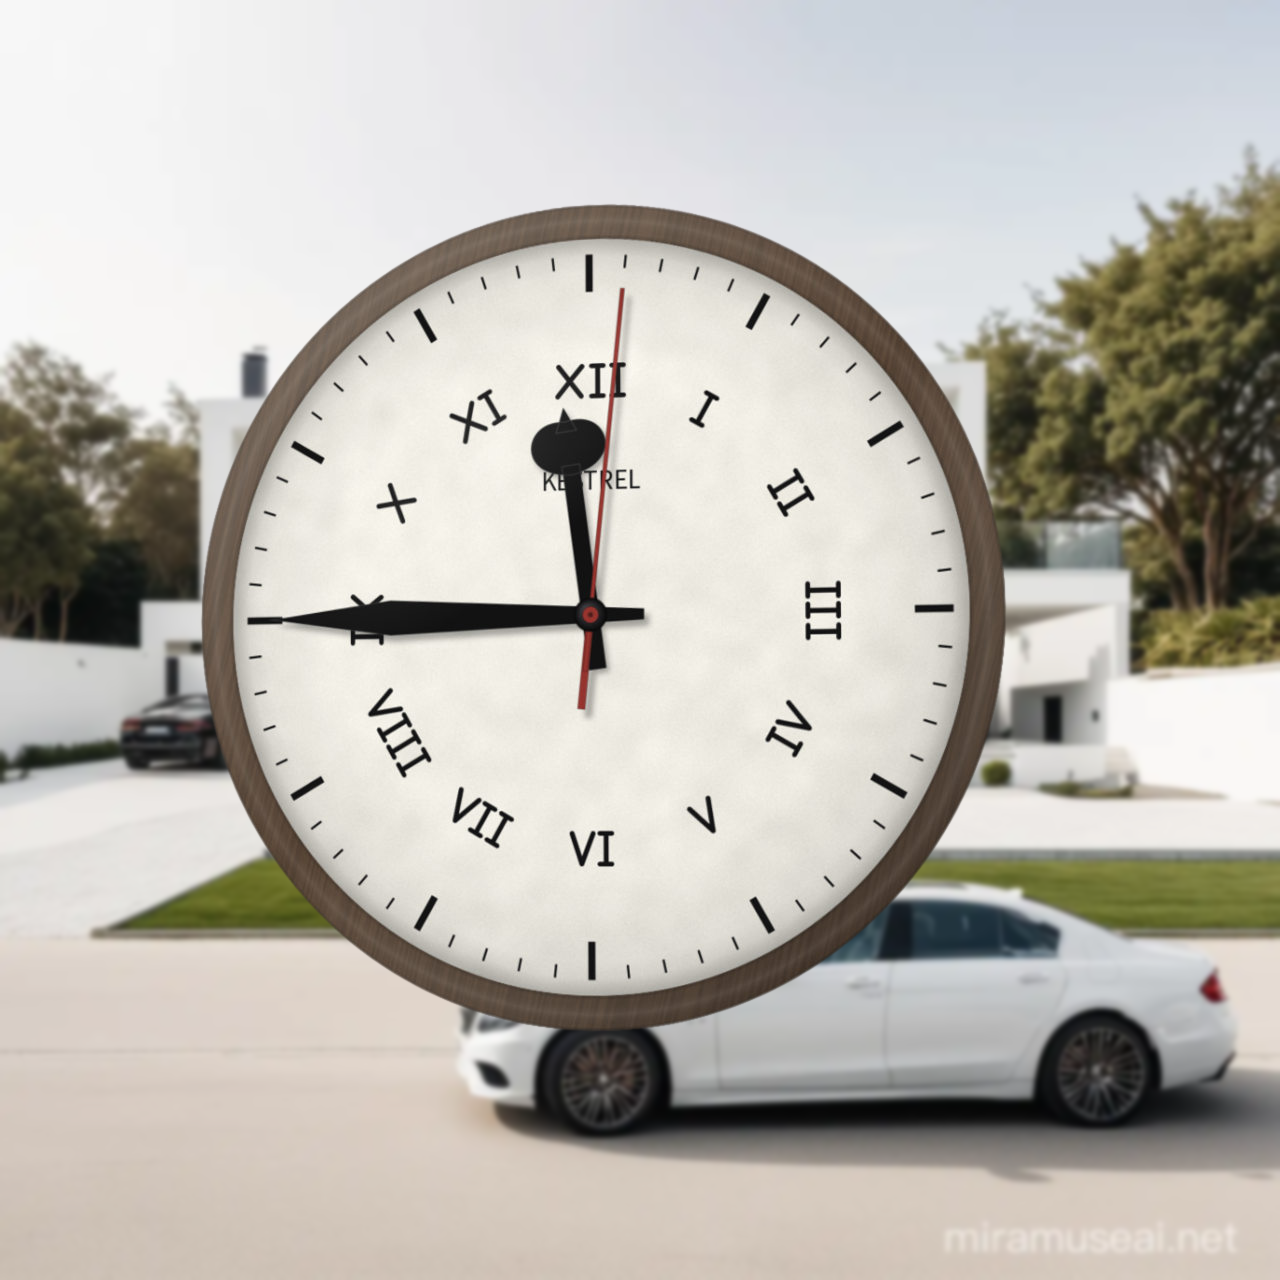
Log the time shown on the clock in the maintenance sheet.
11:45:01
